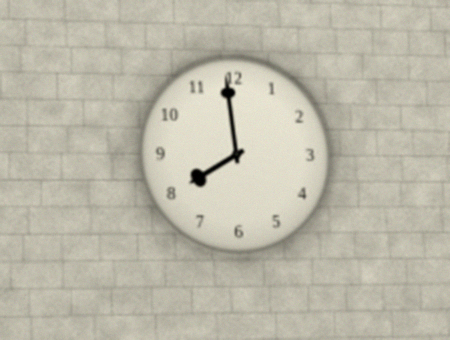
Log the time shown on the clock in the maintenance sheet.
7:59
